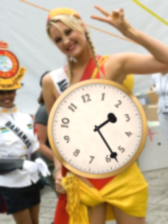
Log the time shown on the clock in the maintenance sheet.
2:28
